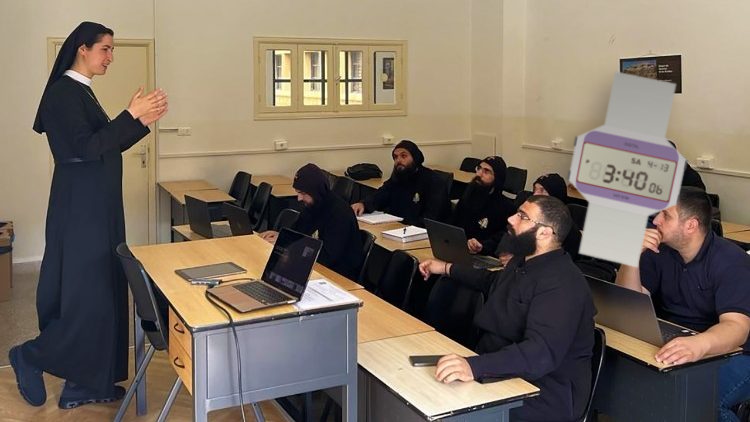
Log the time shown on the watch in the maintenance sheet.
3:40:06
